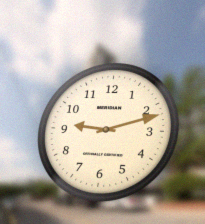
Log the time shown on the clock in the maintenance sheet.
9:12
